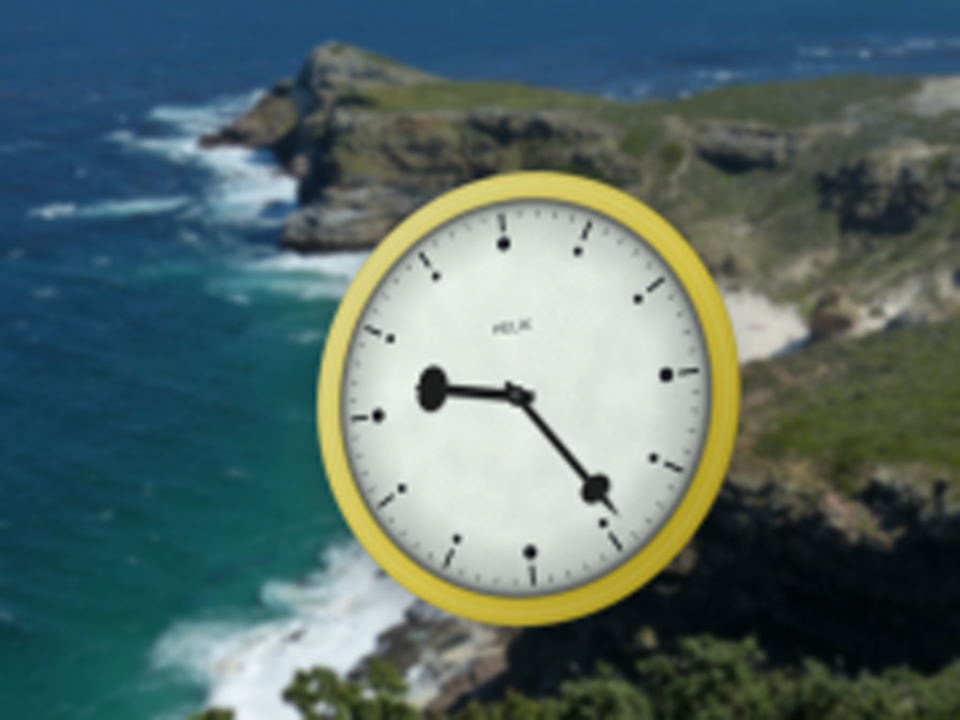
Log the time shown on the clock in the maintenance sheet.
9:24
